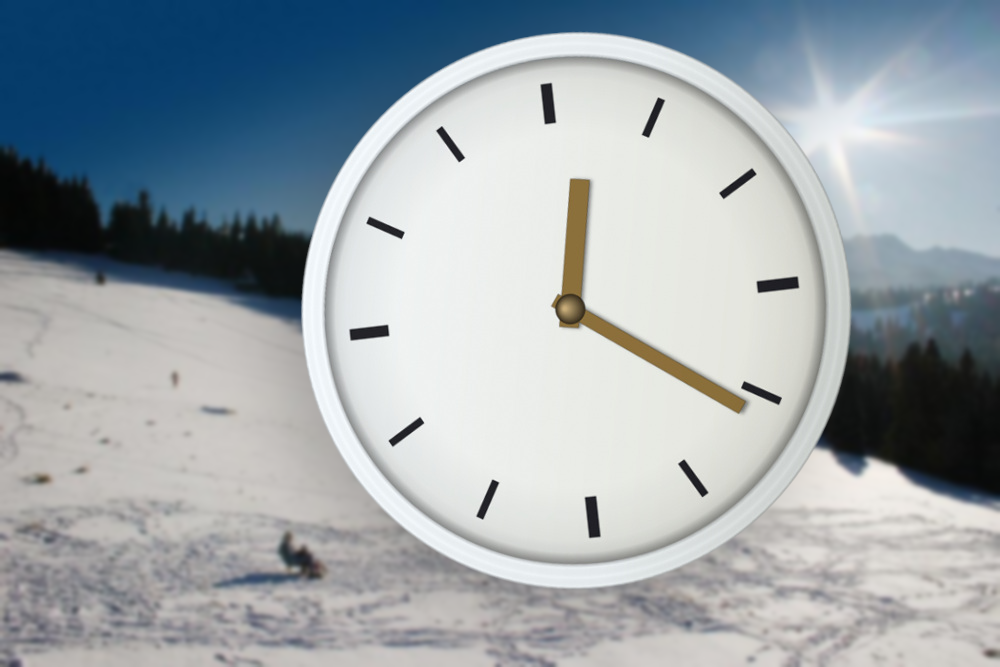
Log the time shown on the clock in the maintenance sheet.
12:21
